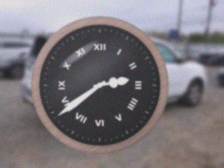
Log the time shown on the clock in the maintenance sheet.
2:39
